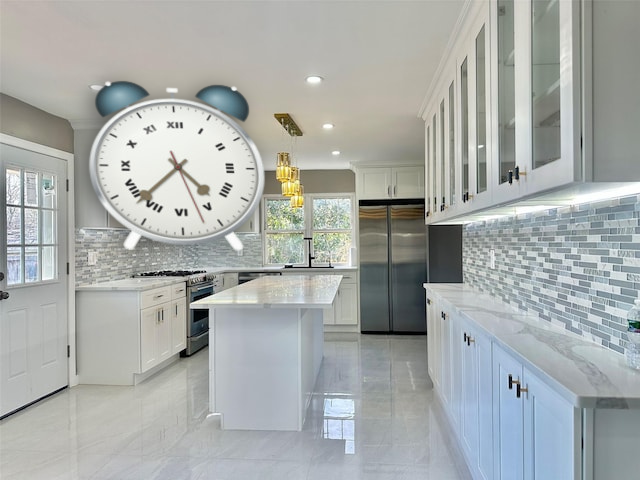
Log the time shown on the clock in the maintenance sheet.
4:37:27
